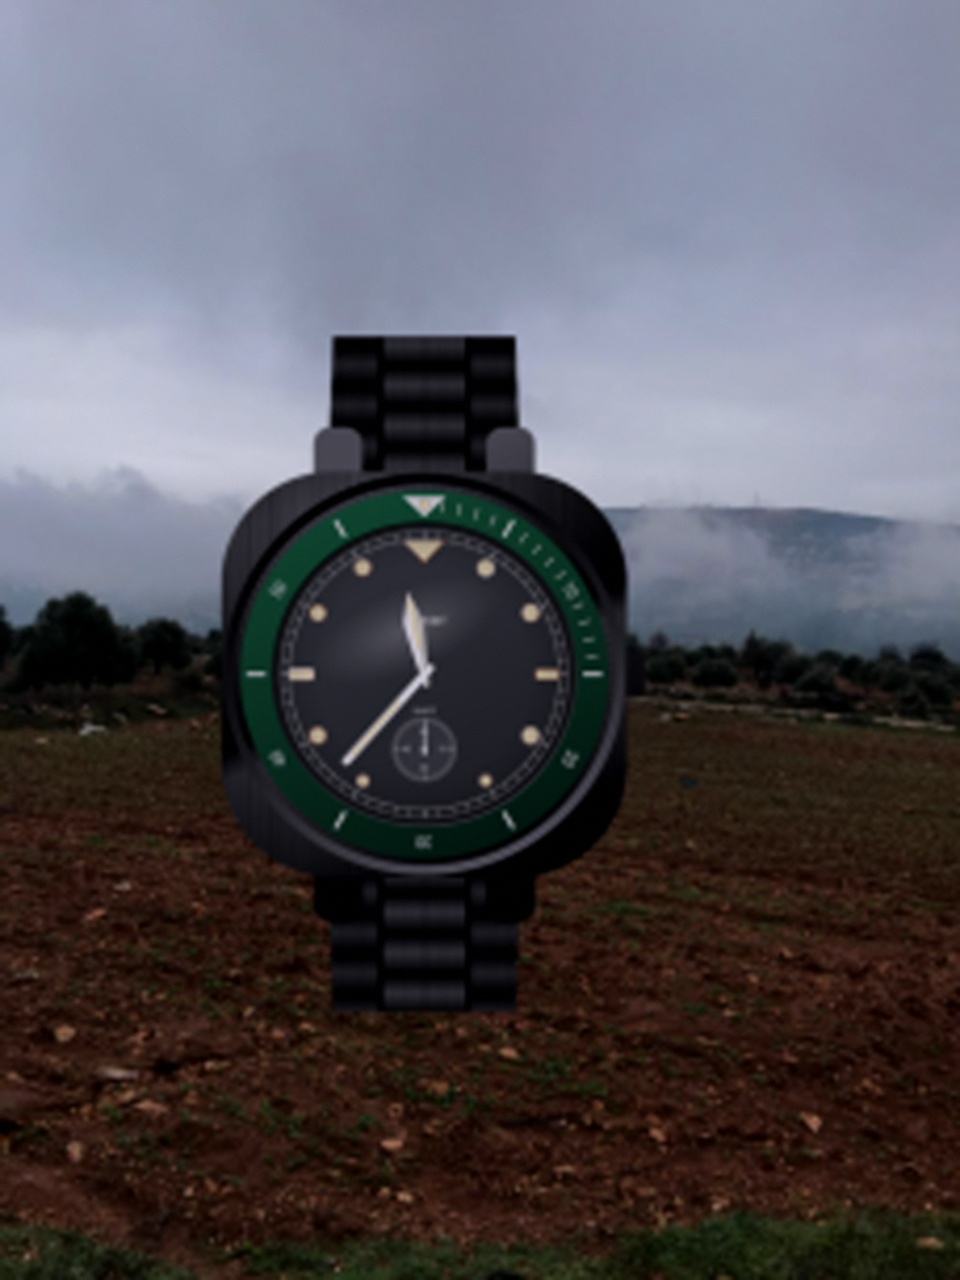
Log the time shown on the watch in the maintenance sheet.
11:37
